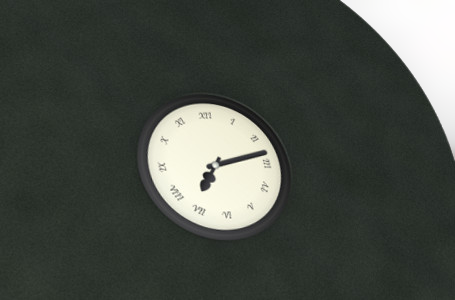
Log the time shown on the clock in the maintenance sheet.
7:13
